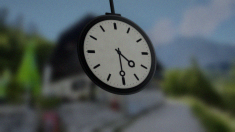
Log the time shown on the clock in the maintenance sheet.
4:30
